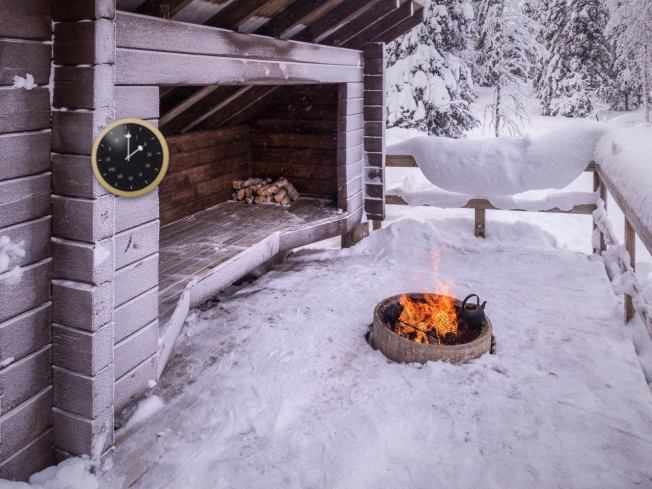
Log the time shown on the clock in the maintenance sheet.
2:01
